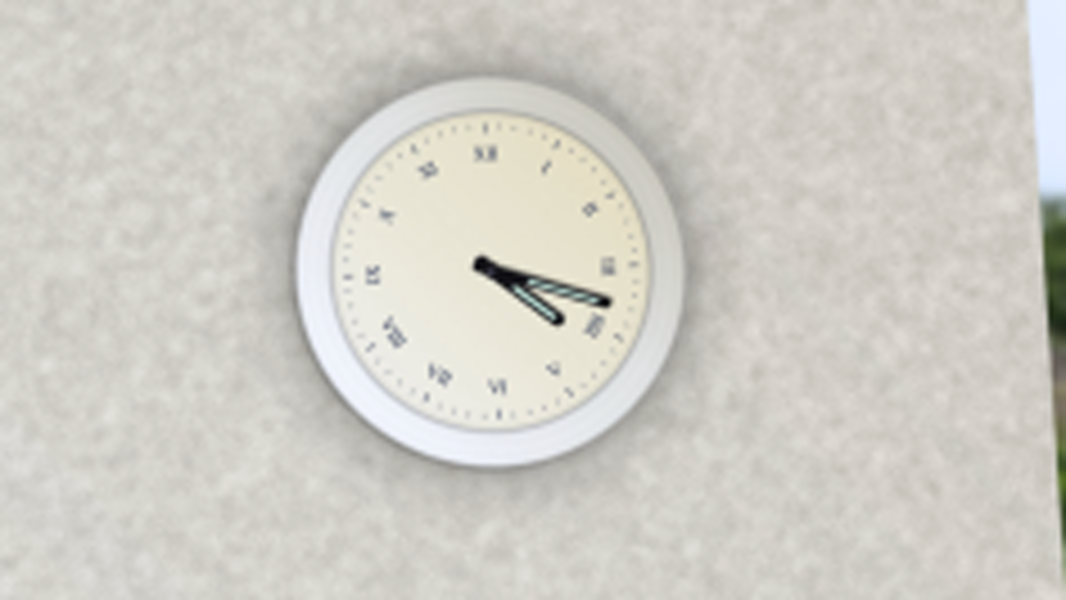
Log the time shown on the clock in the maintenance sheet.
4:18
